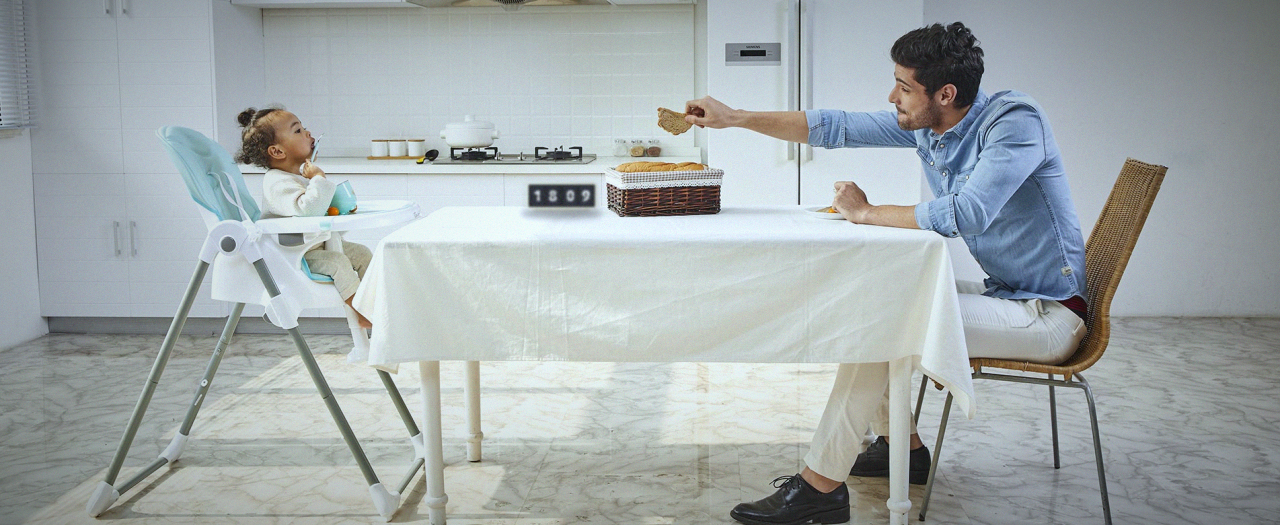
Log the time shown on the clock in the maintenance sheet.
18:09
